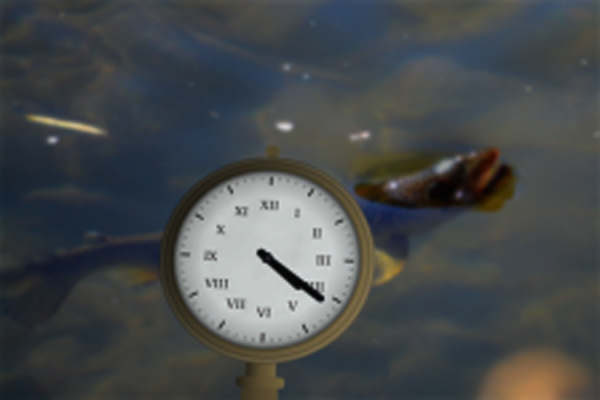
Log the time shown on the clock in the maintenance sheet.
4:21
